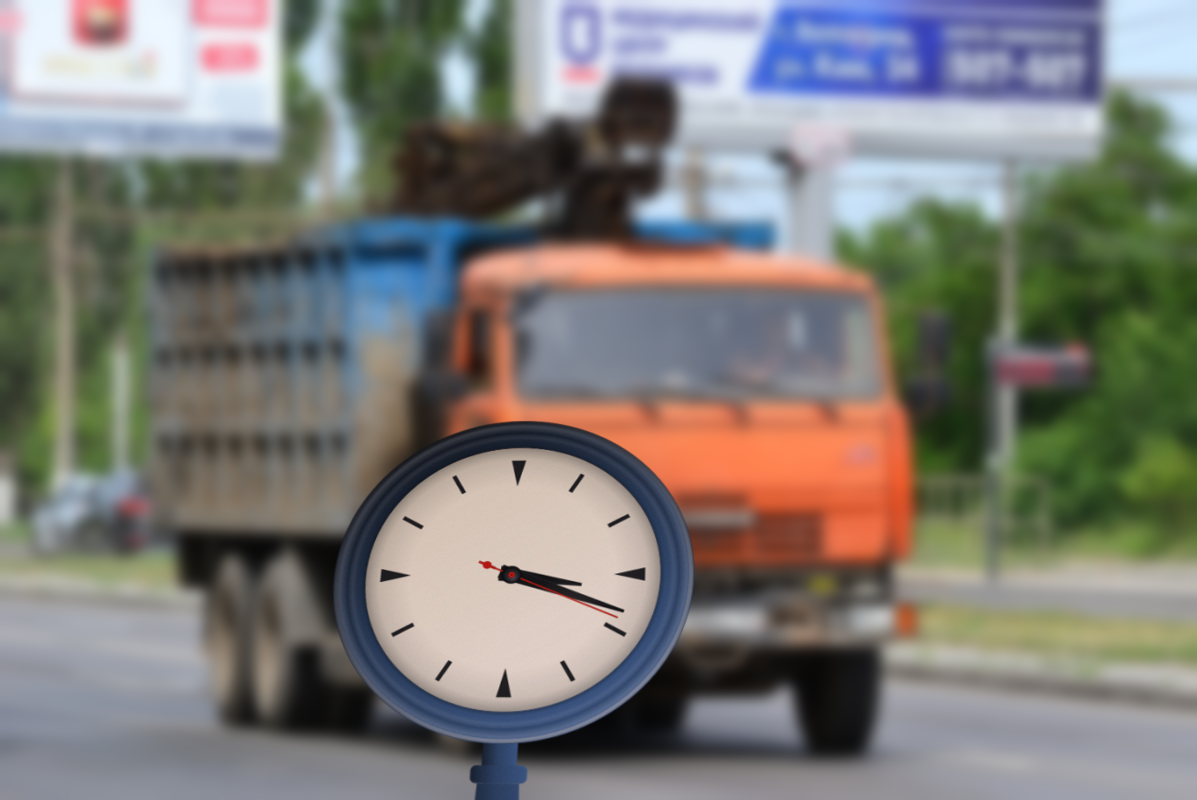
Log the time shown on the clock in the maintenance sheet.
3:18:19
